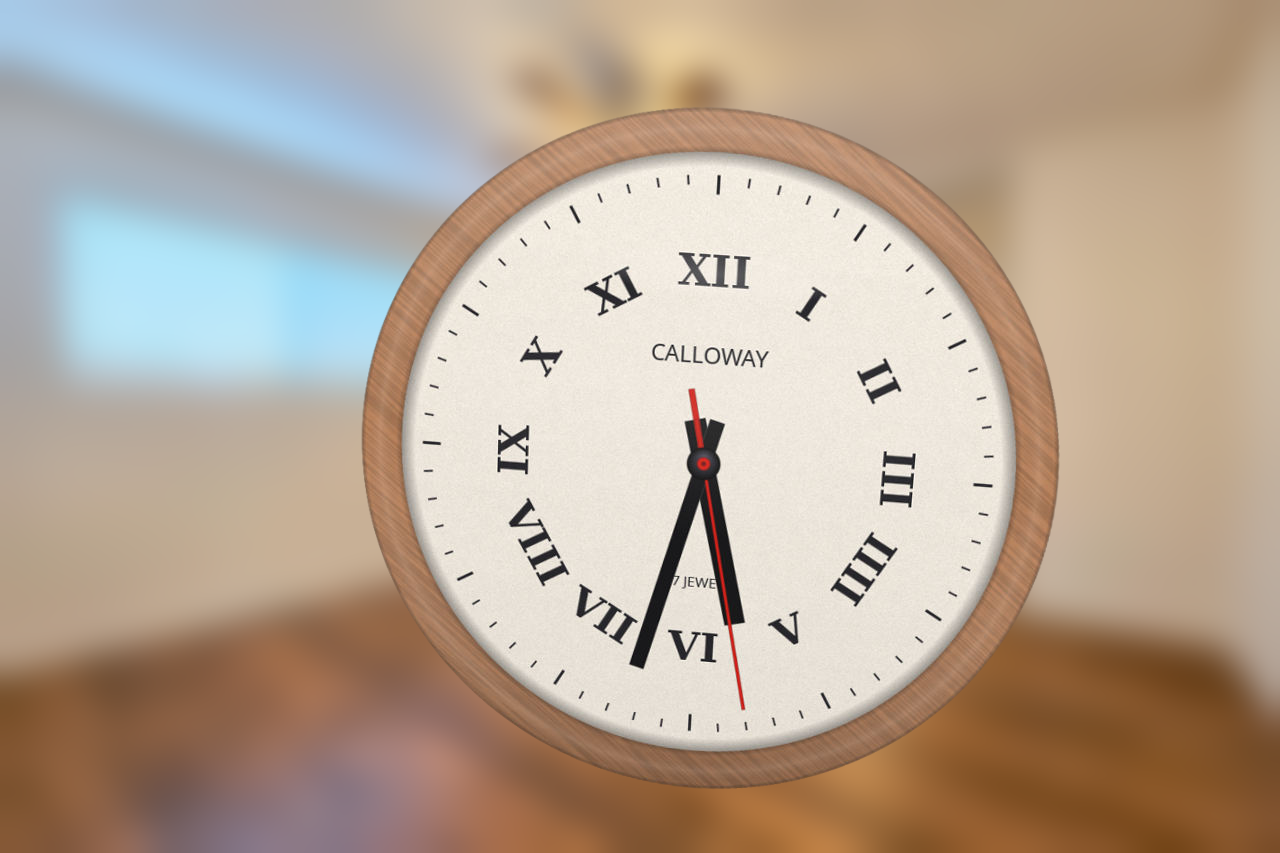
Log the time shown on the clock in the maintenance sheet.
5:32:28
